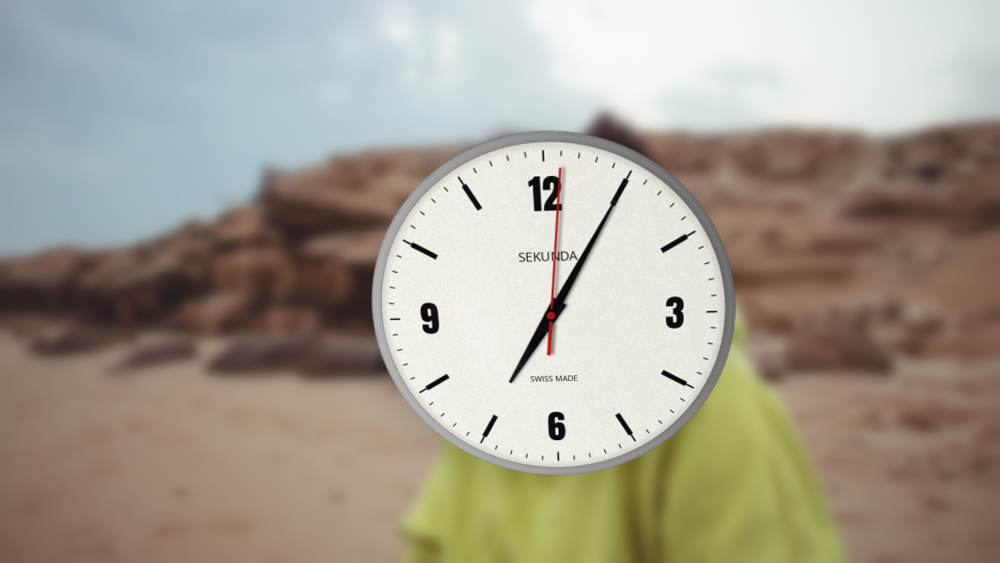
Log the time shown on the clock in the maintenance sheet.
7:05:01
